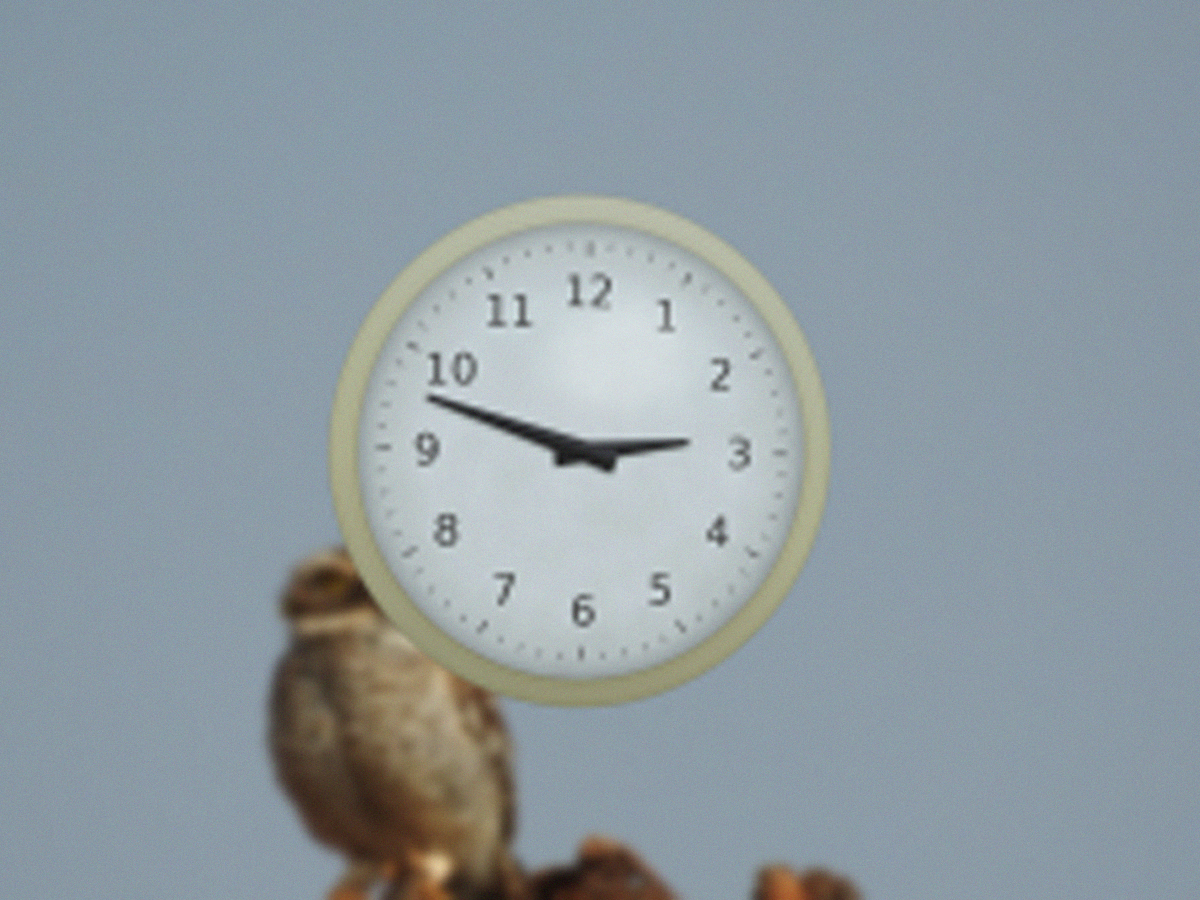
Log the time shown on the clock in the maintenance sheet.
2:48
